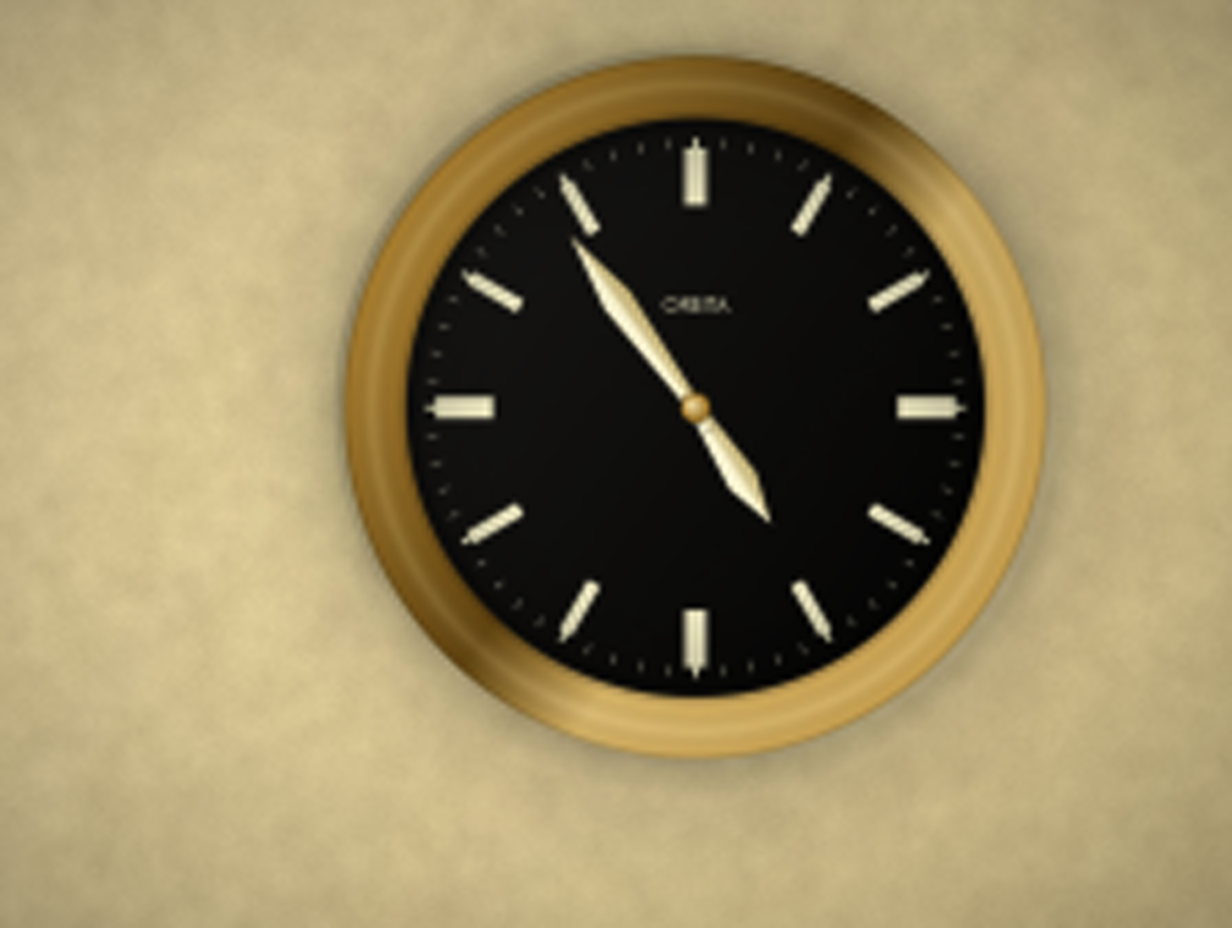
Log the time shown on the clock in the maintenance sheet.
4:54
